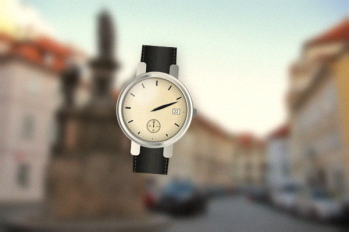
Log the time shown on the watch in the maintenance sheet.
2:11
